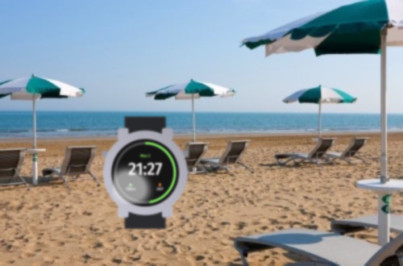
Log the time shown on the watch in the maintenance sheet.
21:27
